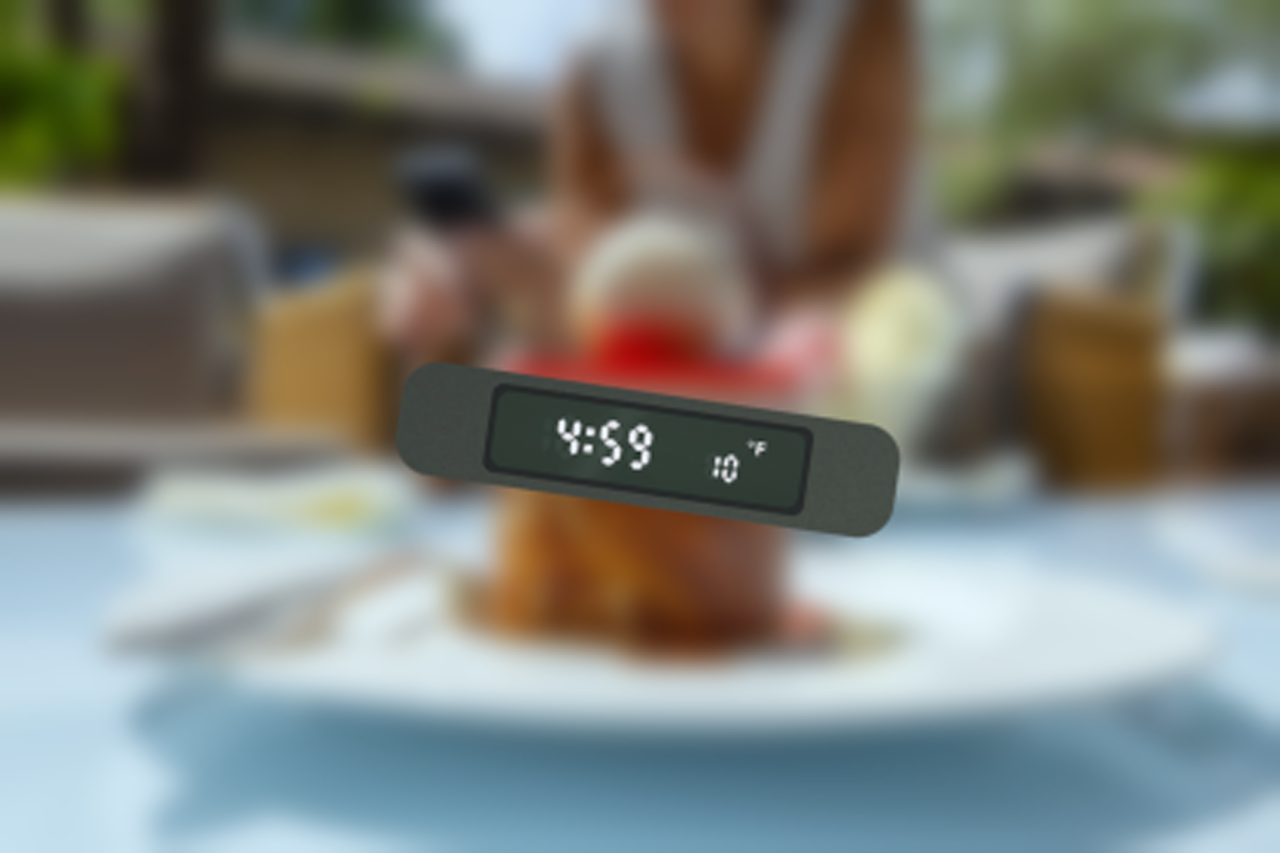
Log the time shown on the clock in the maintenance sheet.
4:59
